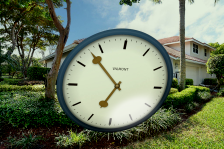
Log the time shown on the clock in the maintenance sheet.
6:53
